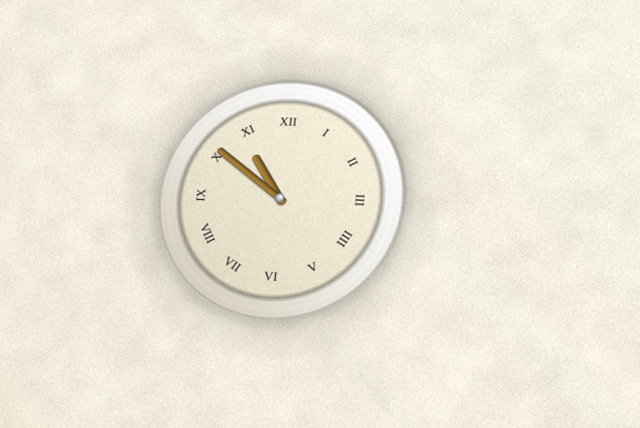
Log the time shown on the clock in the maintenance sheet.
10:51
